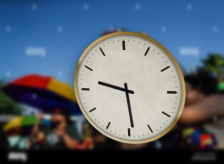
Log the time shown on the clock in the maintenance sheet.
9:29
